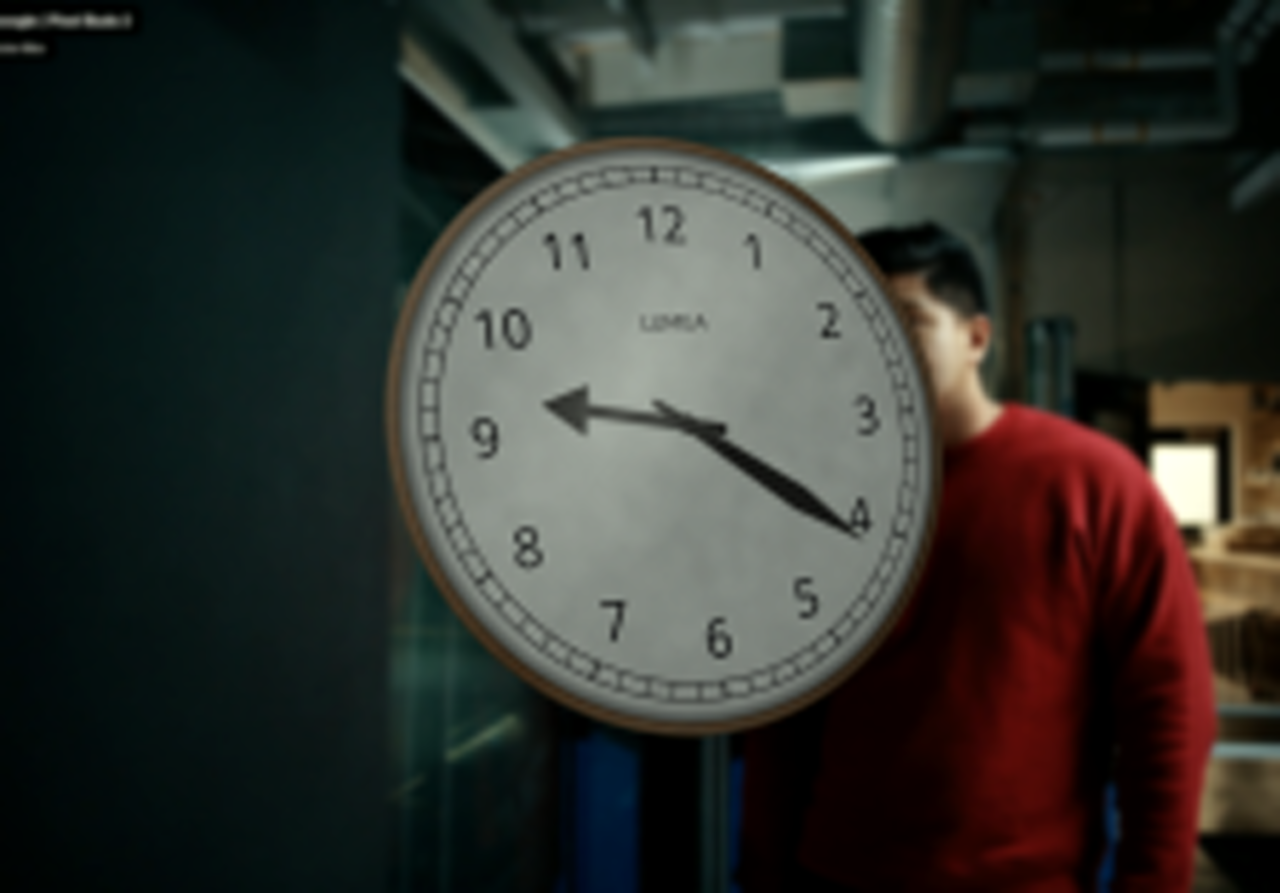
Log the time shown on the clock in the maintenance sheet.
9:21
